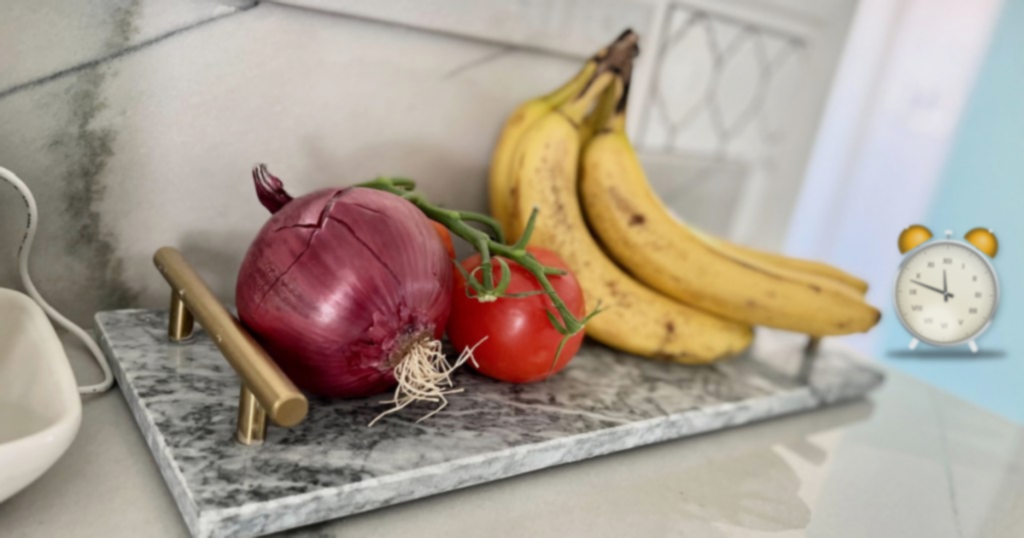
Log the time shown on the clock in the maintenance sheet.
11:48
